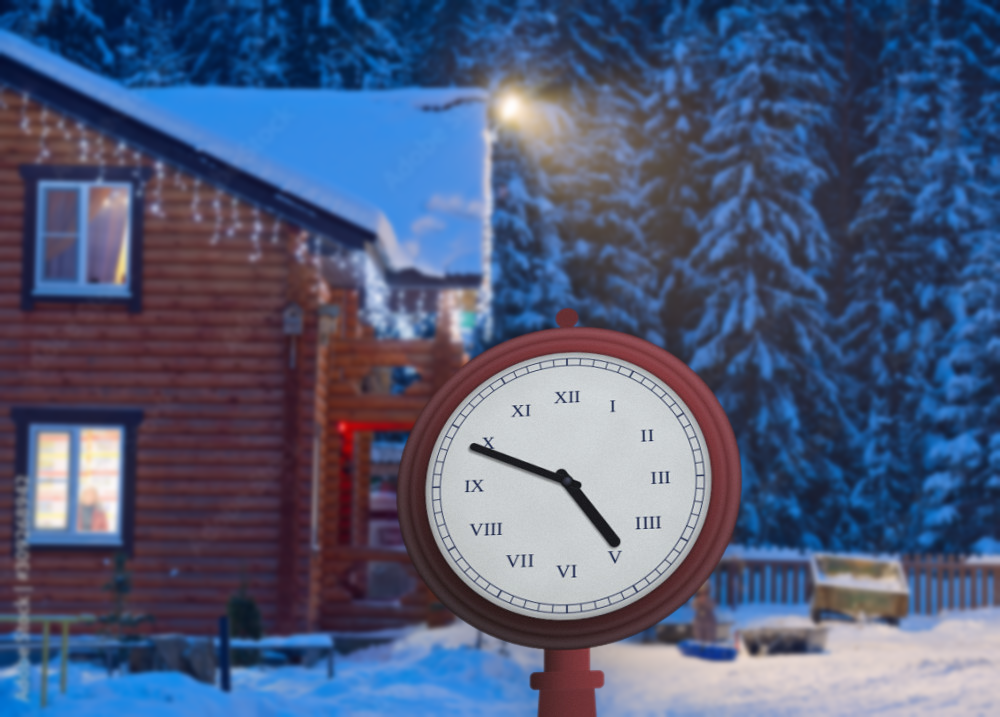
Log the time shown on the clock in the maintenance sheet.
4:49
